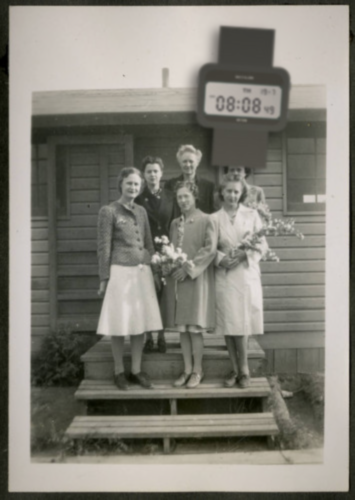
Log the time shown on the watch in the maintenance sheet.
8:08
